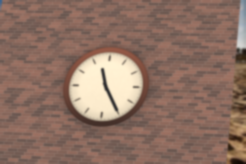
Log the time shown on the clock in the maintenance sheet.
11:25
